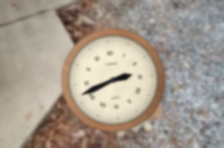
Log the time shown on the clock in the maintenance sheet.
2:42
